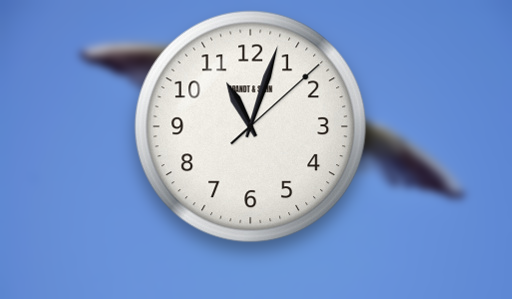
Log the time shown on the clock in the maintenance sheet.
11:03:08
